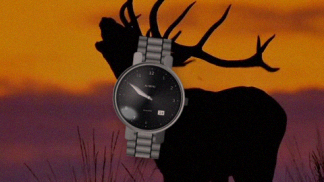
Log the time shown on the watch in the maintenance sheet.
9:50
